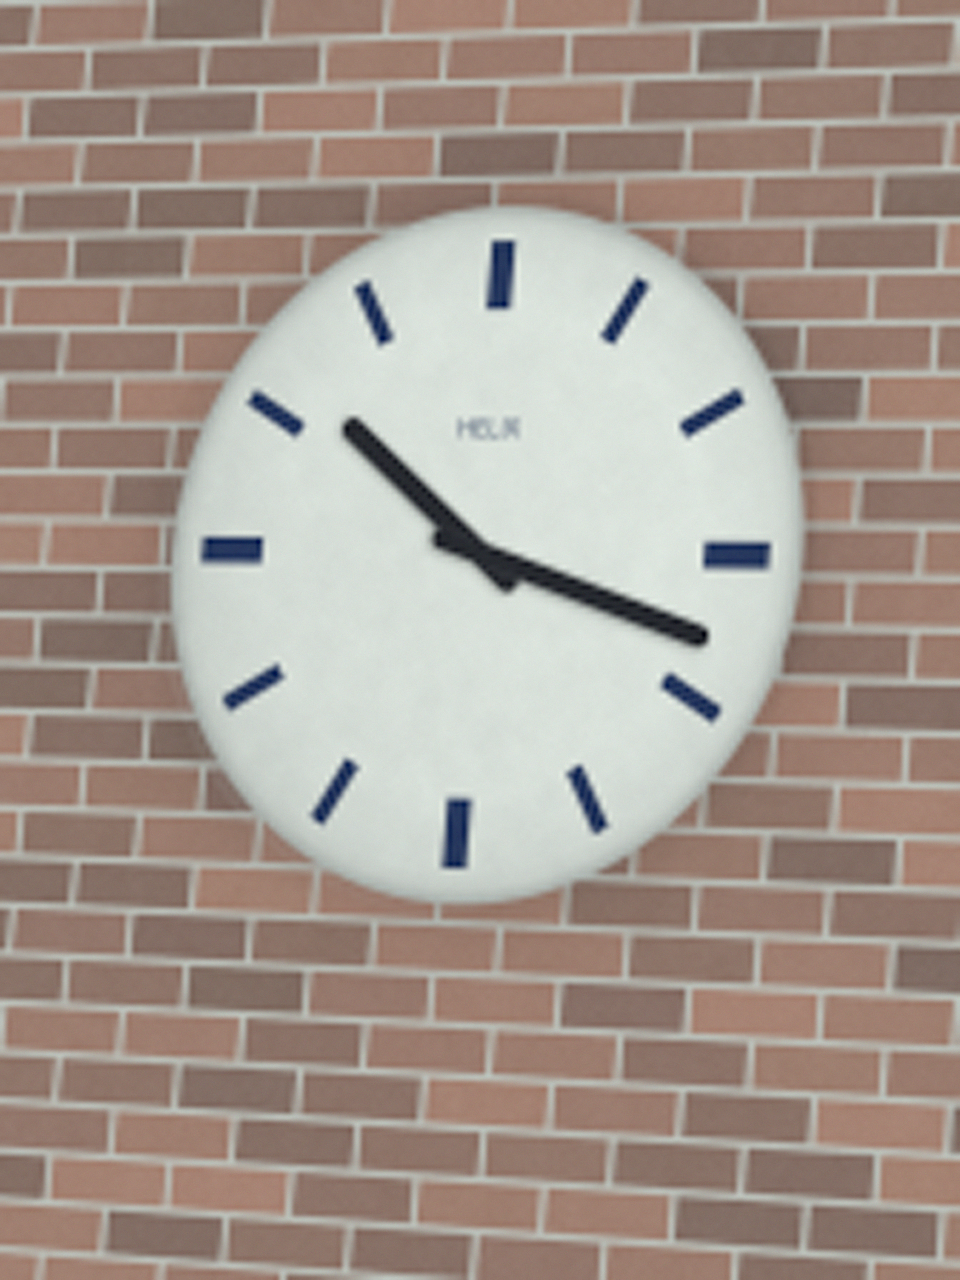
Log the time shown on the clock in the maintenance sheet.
10:18
